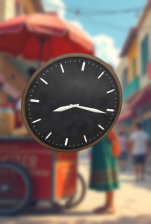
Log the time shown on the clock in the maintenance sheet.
8:16
